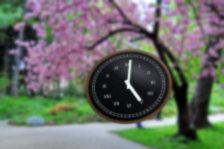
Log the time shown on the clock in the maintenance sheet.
5:01
